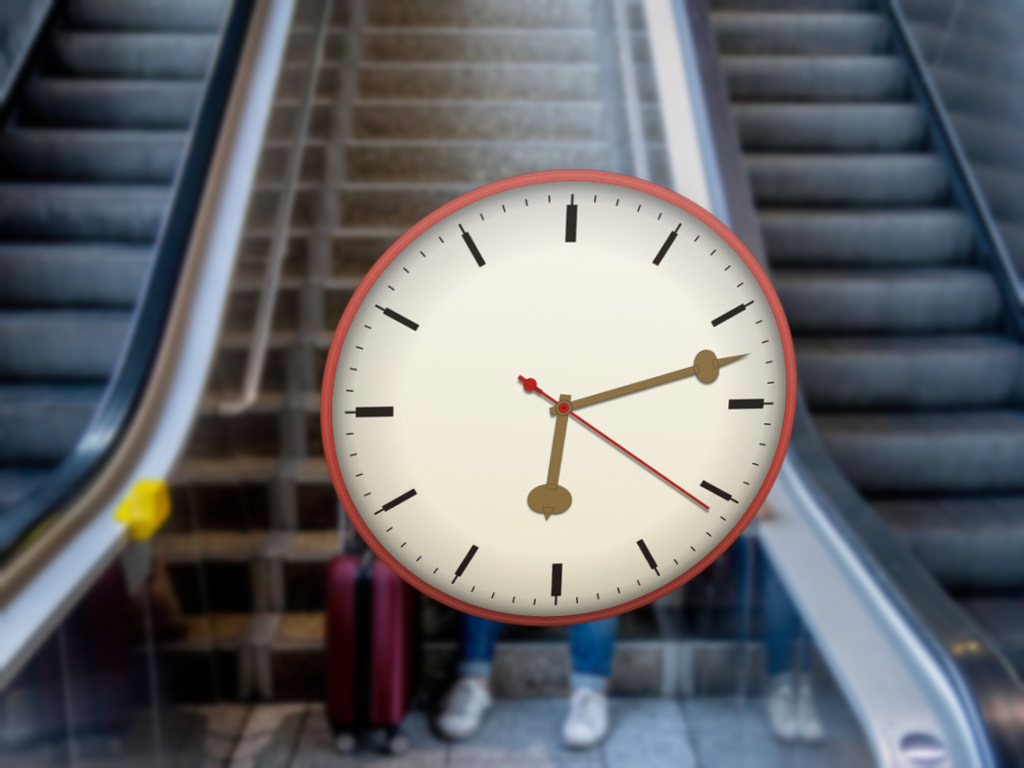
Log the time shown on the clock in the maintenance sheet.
6:12:21
